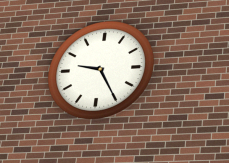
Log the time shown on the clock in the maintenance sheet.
9:25
